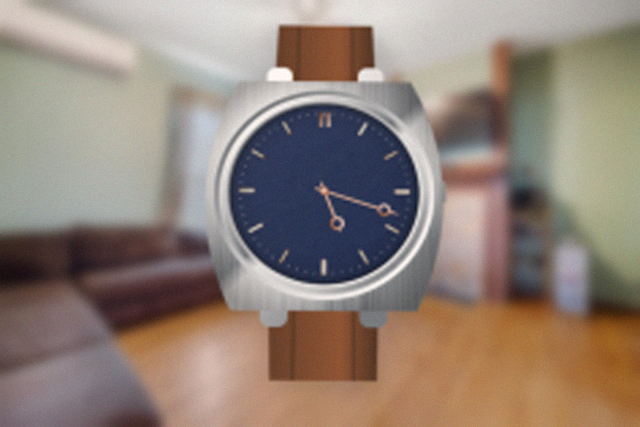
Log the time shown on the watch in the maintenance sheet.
5:18
